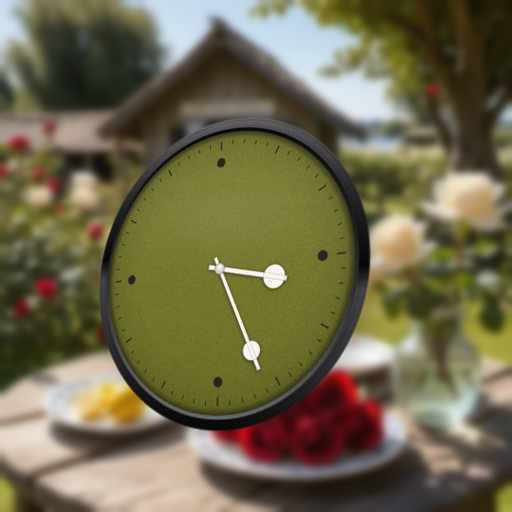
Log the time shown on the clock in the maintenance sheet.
3:26
